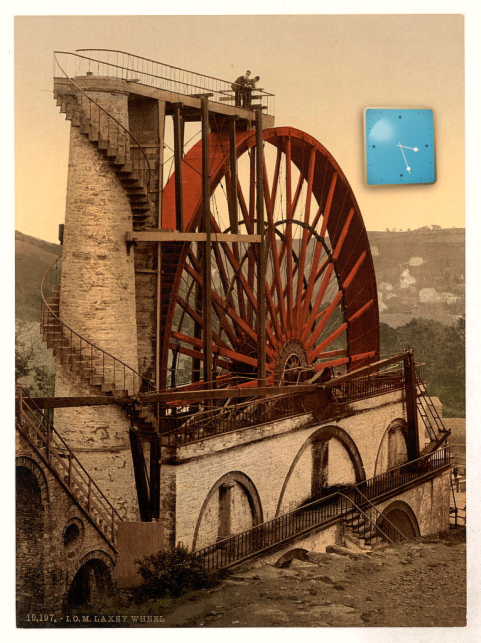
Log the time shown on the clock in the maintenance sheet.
3:27
